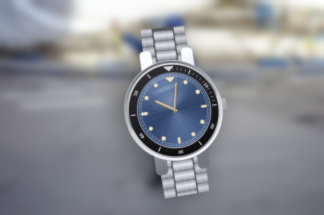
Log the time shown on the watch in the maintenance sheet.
10:02
